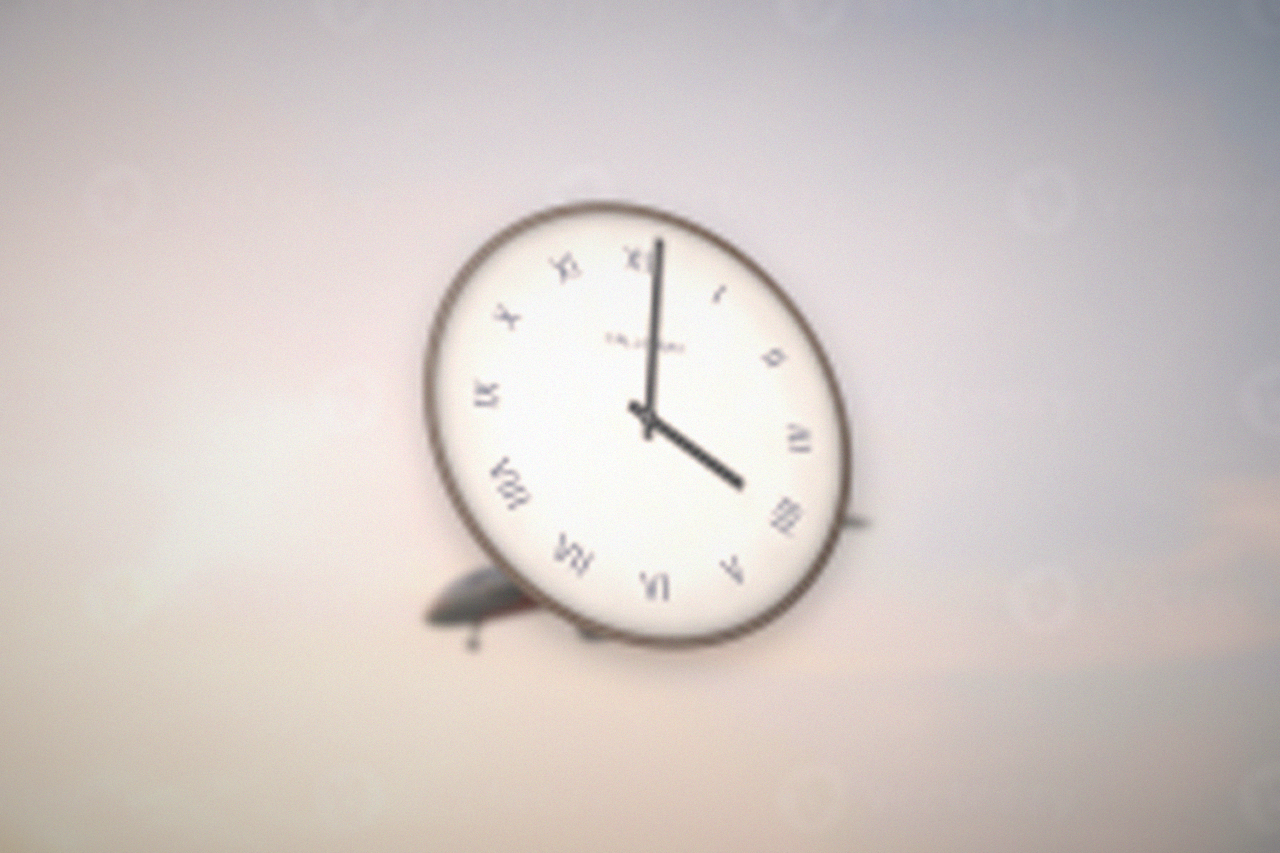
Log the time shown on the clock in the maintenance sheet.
4:01
